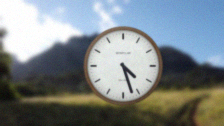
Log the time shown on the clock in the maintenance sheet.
4:27
